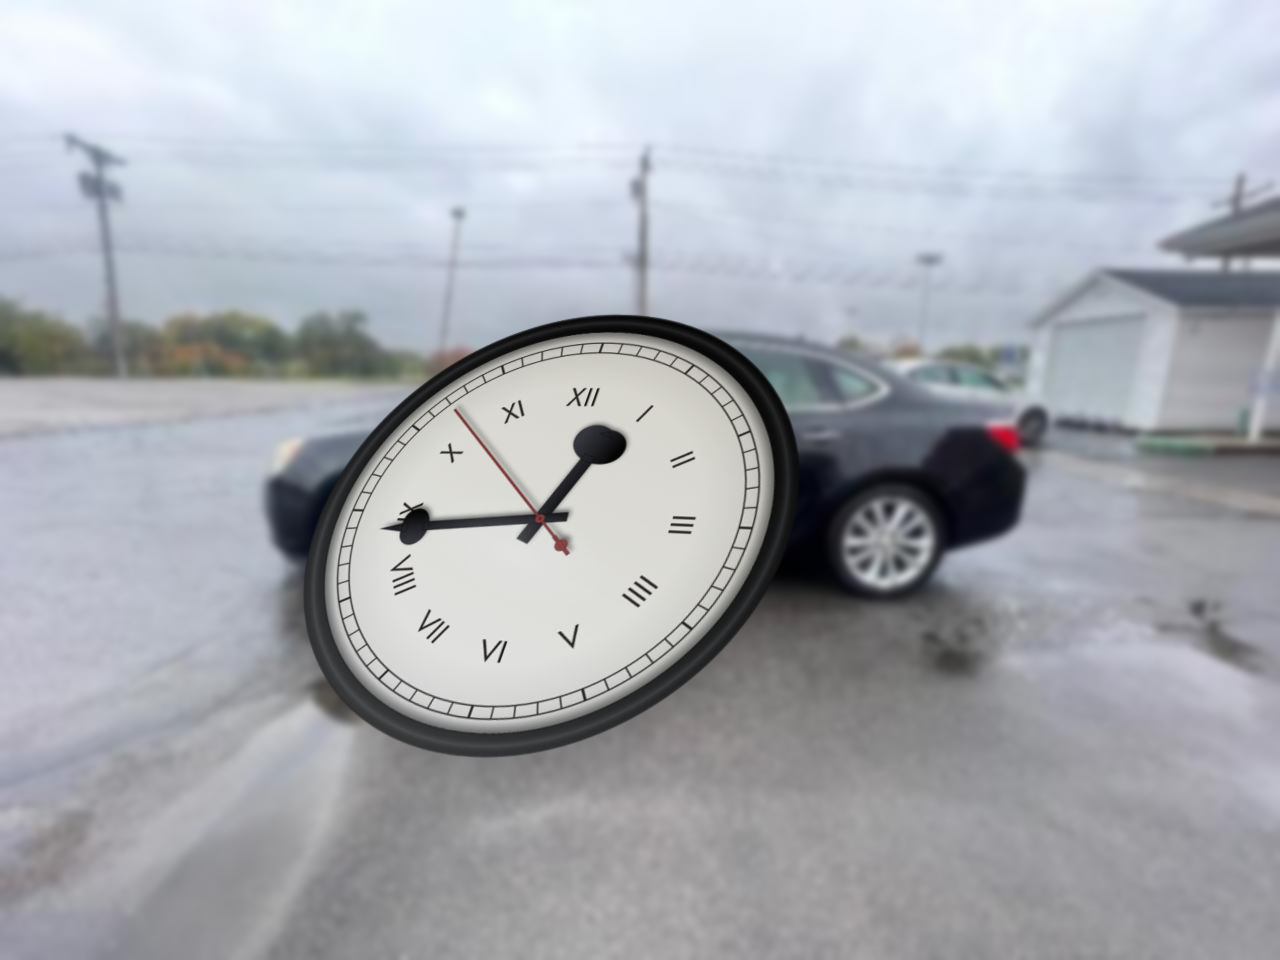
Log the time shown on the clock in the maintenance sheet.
12:43:52
